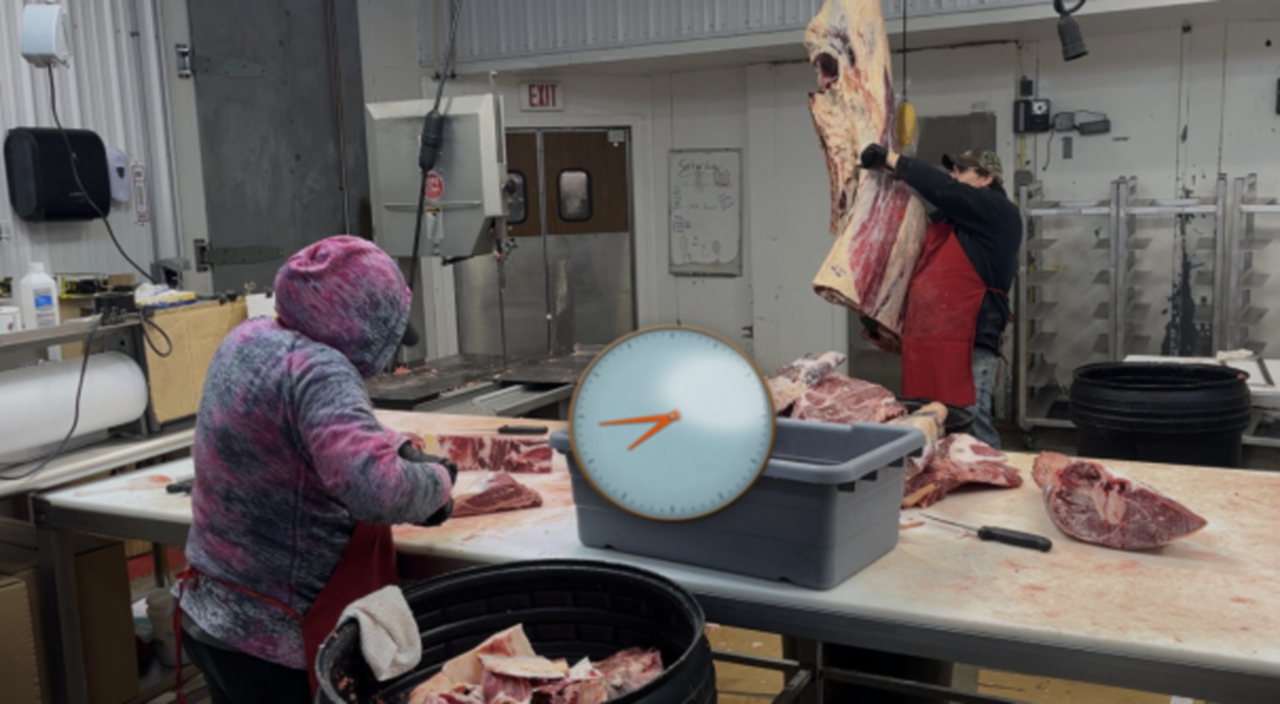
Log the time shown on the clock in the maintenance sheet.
7:44
